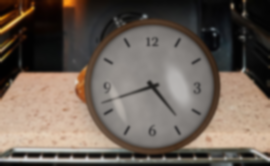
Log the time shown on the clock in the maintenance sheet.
4:42
